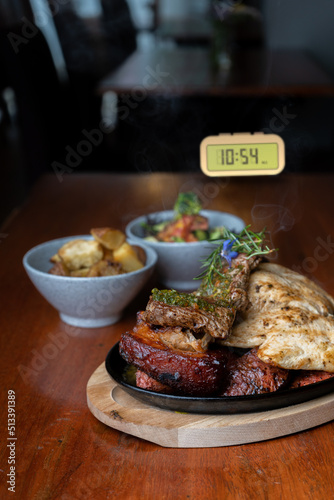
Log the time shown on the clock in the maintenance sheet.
10:54
